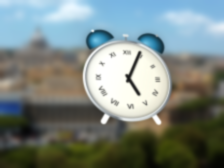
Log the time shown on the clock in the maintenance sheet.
5:04
